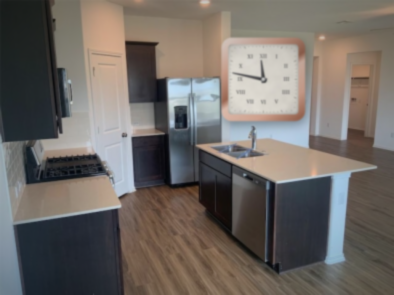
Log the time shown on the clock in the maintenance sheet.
11:47
